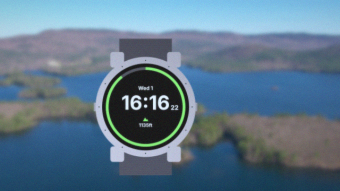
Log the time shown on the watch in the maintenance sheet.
16:16
